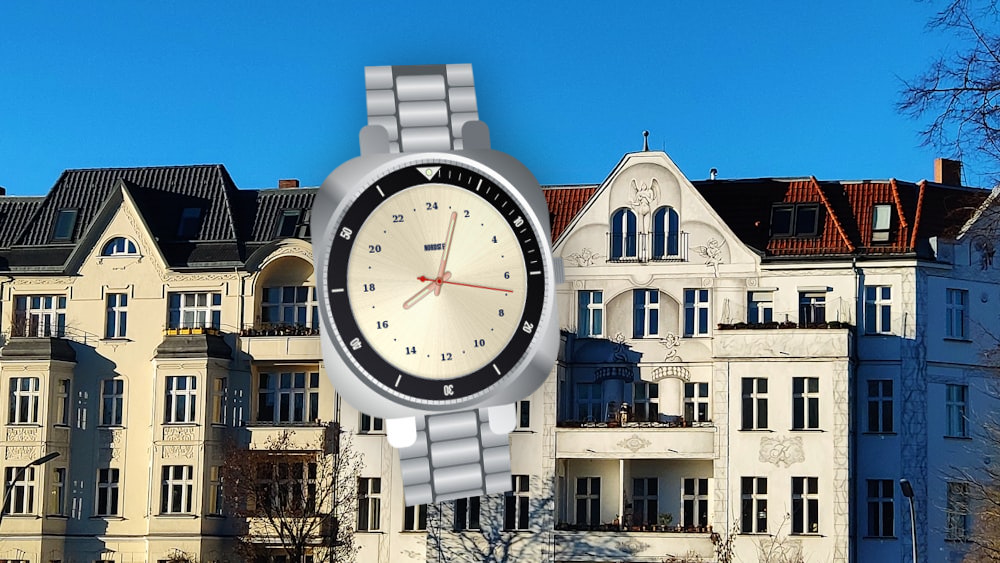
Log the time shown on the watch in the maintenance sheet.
16:03:17
